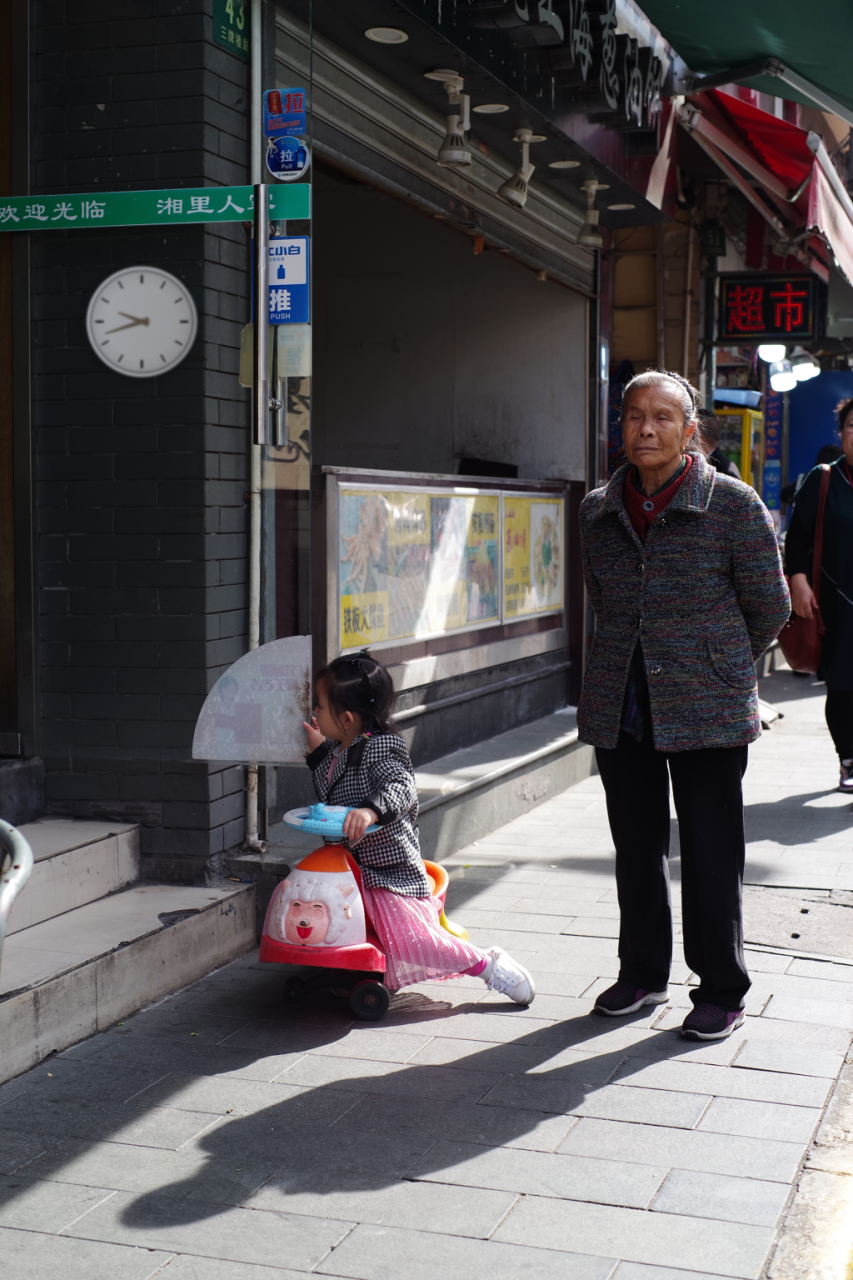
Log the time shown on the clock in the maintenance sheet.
9:42
